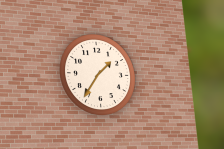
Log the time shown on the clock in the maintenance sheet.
1:36
